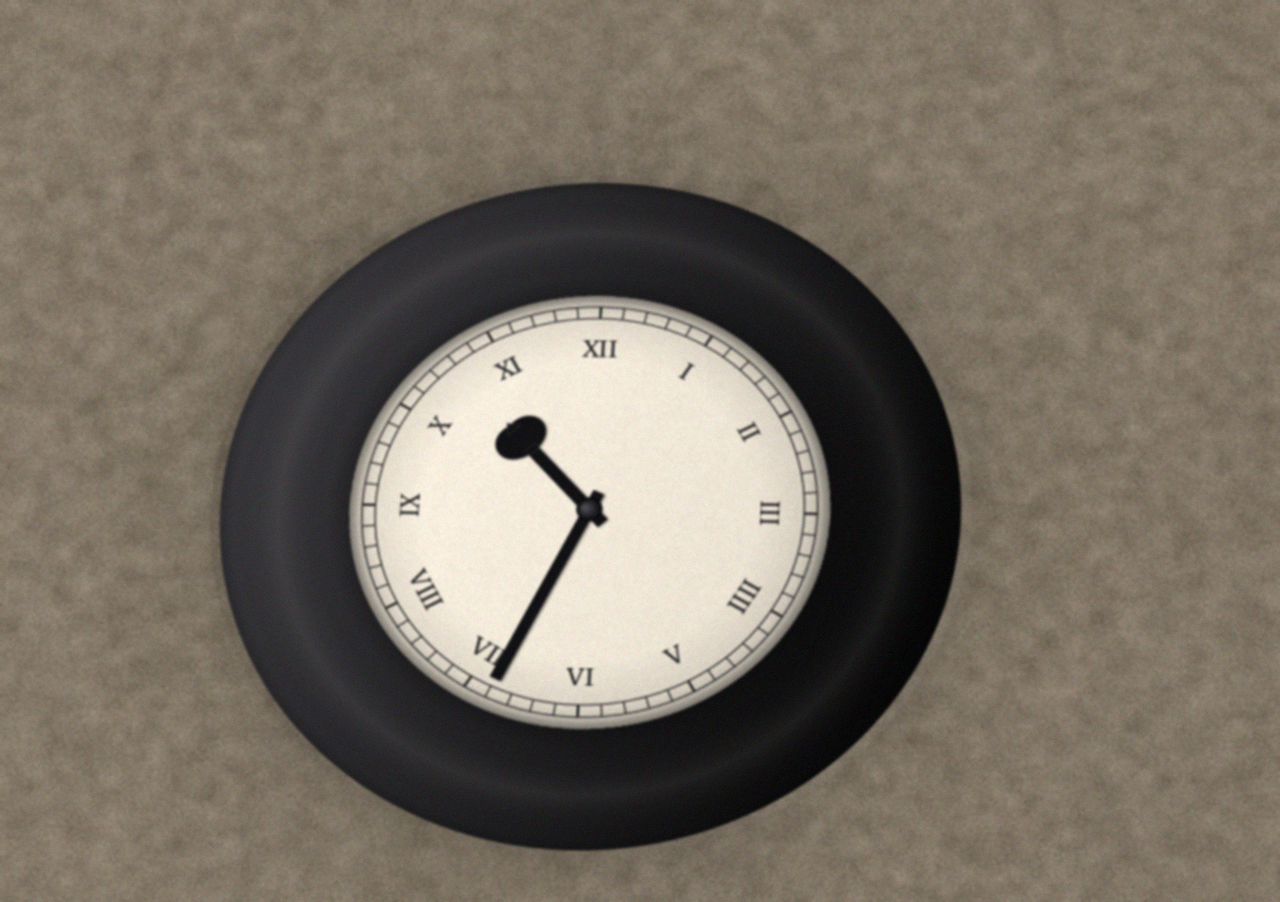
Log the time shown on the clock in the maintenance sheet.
10:34
